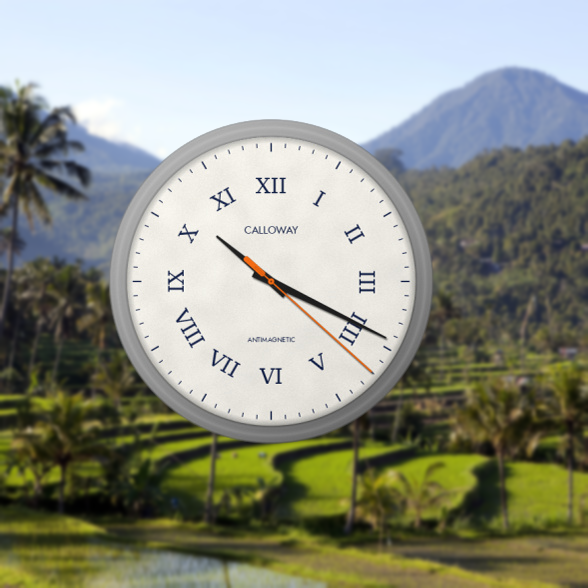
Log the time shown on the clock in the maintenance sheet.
10:19:22
